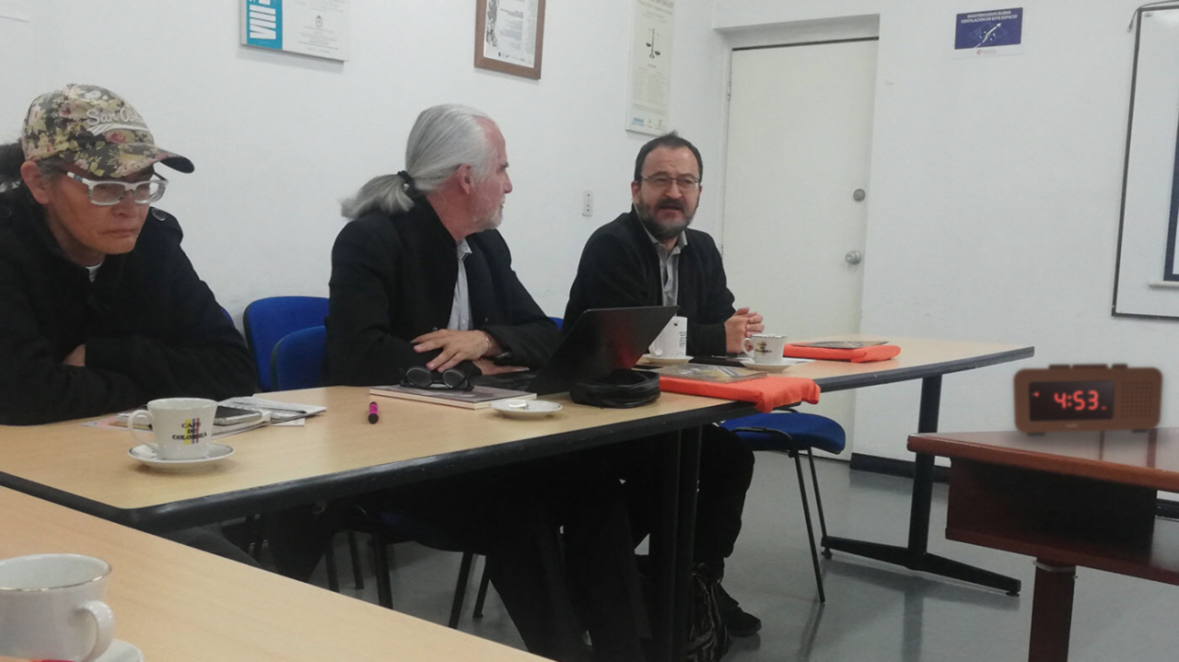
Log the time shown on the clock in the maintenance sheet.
4:53
